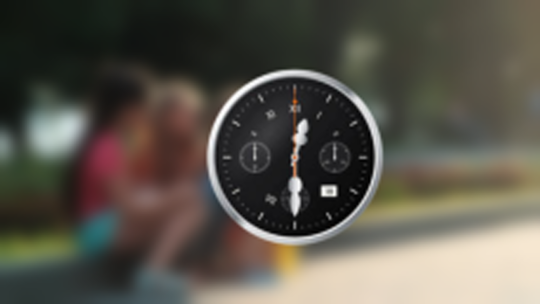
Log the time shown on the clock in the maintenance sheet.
12:30
